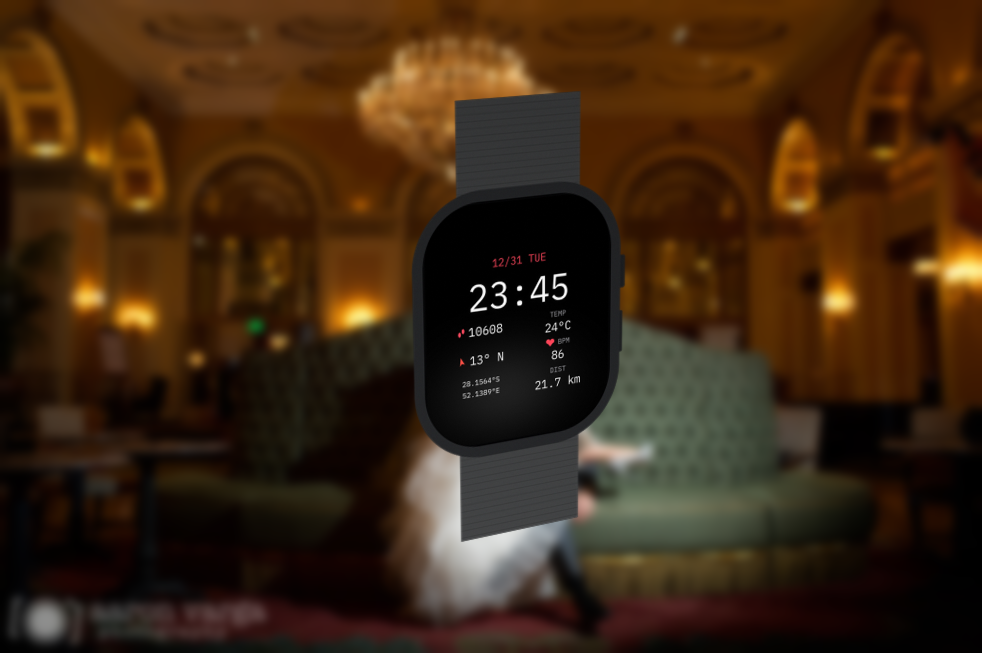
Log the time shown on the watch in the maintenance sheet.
23:45
